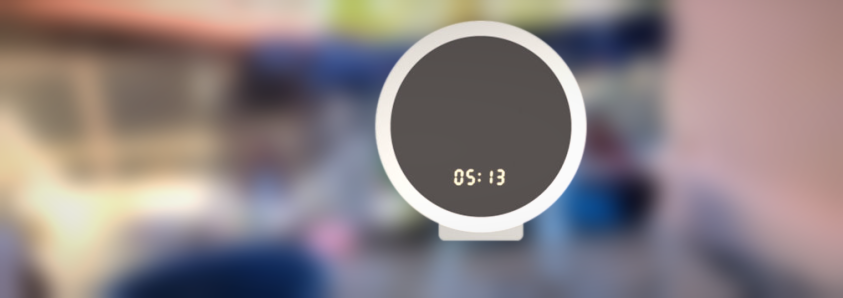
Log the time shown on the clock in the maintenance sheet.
5:13
